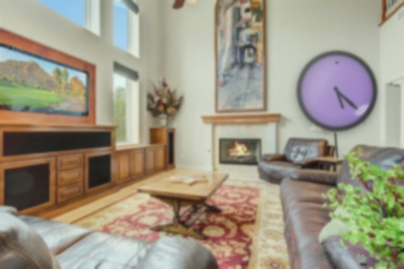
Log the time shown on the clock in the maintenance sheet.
5:22
